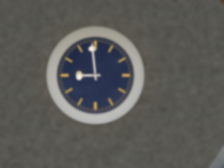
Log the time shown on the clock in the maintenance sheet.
8:59
